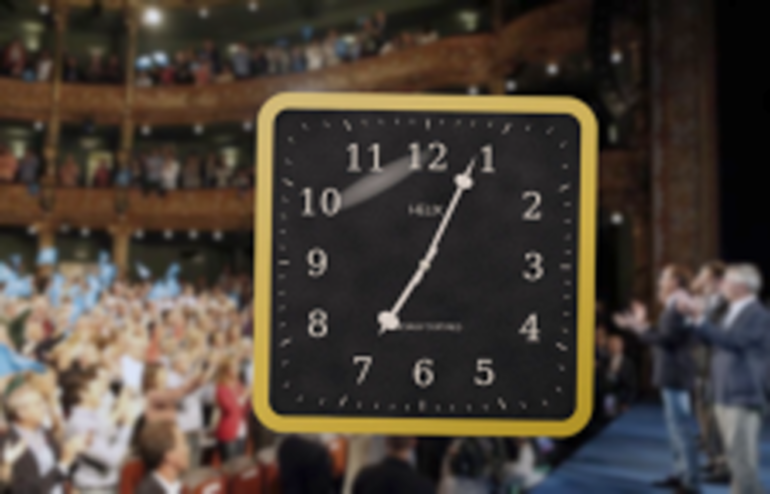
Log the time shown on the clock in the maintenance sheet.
7:04
